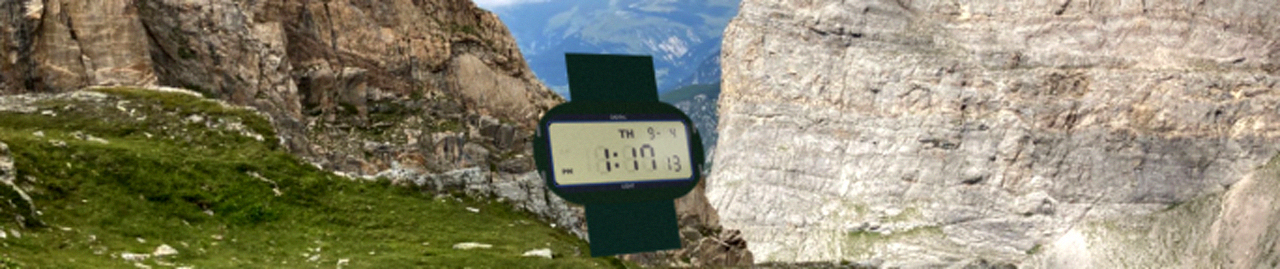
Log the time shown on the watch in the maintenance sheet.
1:17:13
